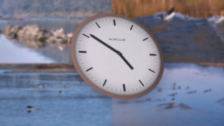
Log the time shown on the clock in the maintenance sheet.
4:51
